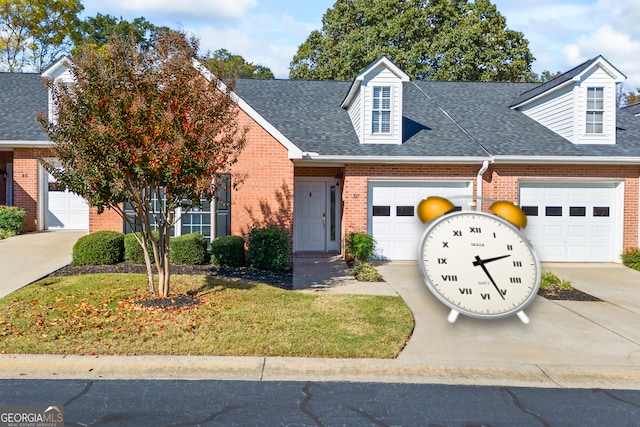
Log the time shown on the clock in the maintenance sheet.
2:26
